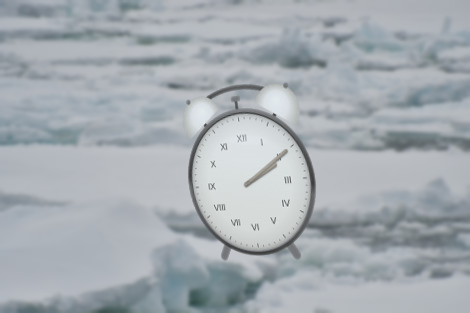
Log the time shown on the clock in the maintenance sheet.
2:10
